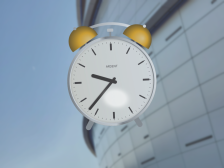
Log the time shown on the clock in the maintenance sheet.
9:37
